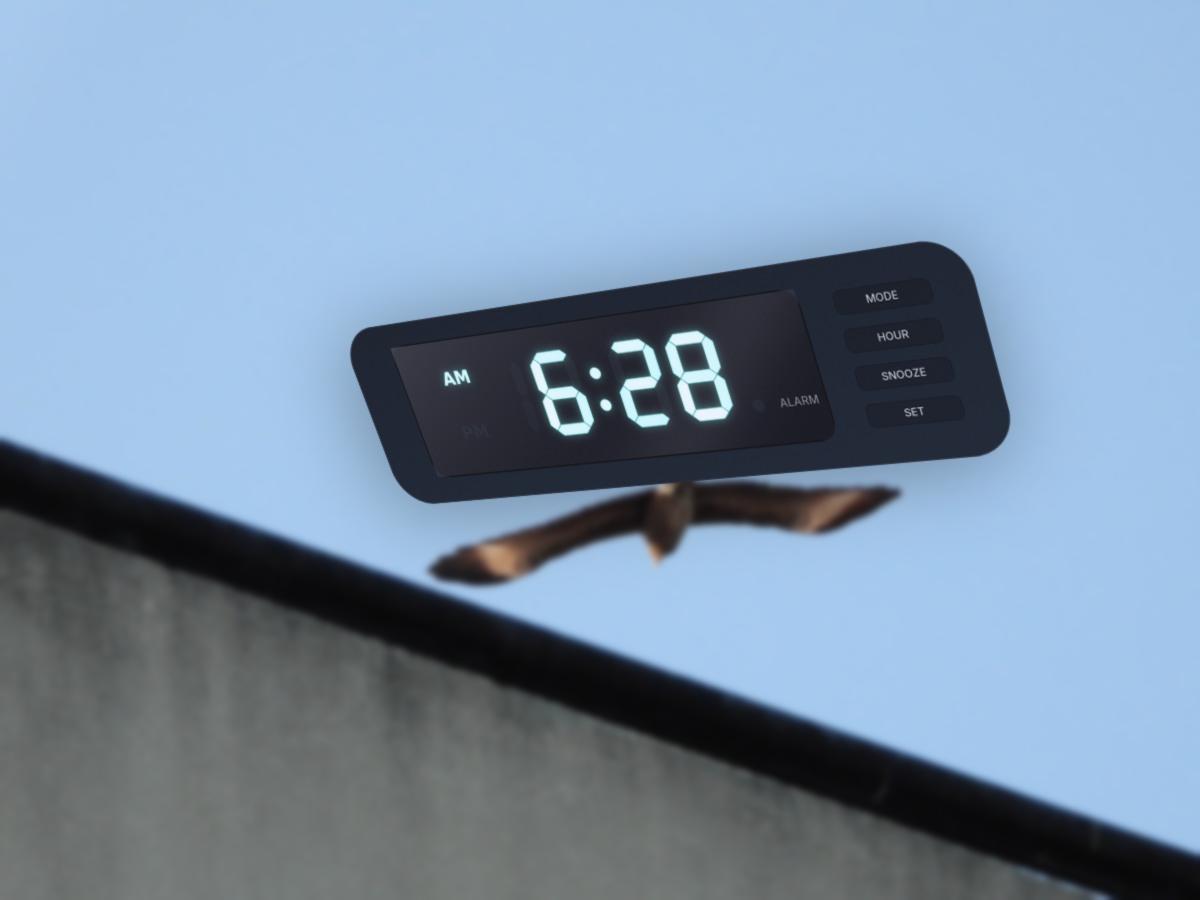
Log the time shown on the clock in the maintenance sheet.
6:28
